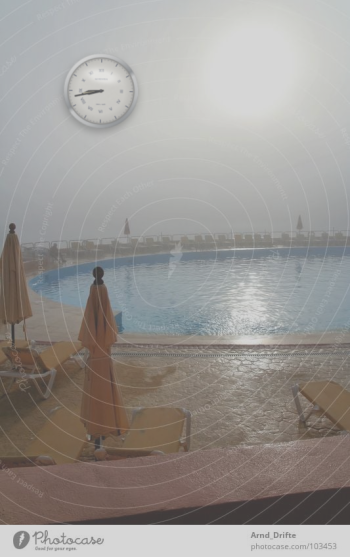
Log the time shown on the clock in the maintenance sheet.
8:43
